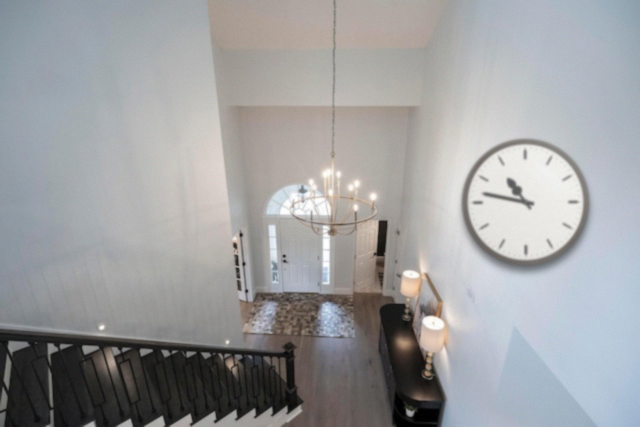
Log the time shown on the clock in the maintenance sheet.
10:47
